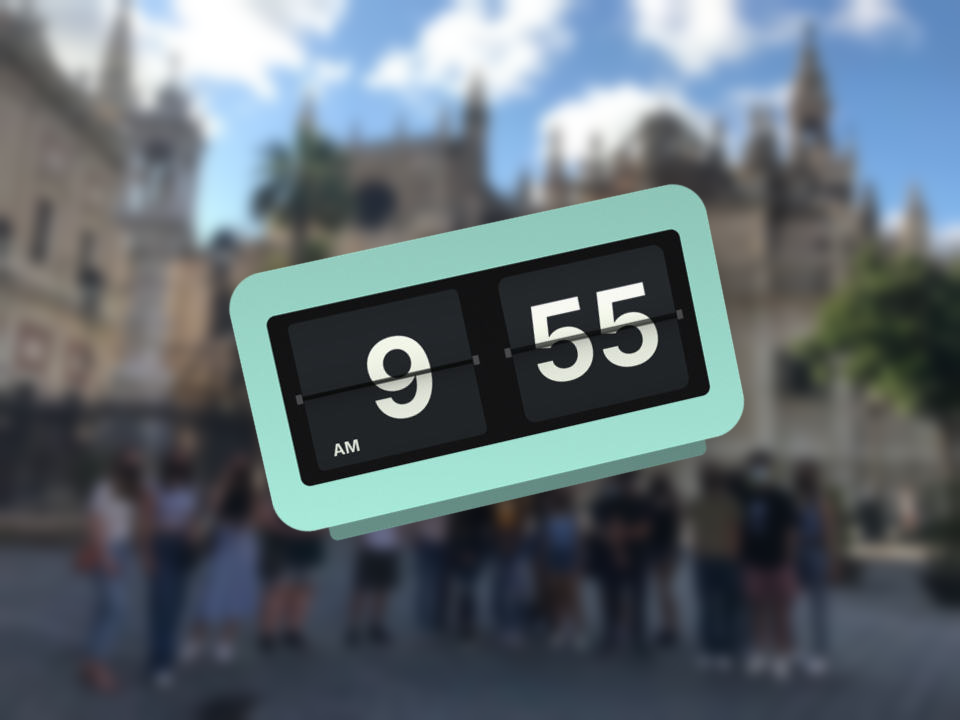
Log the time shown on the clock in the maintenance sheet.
9:55
